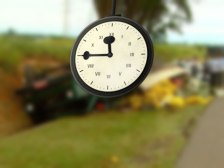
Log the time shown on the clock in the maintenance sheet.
11:45
